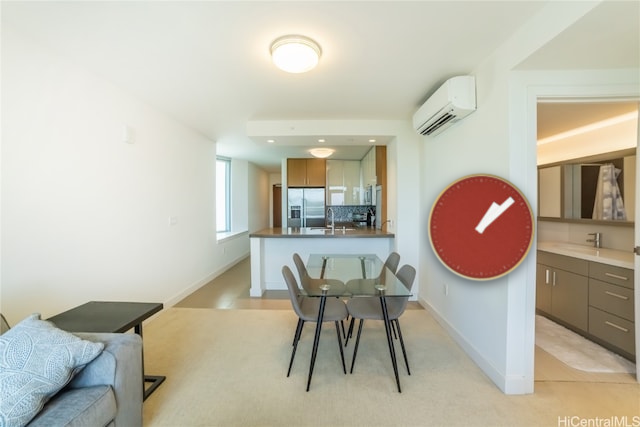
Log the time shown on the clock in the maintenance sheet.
1:08
